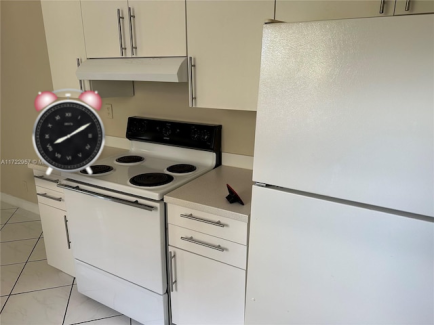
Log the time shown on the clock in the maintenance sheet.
8:10
